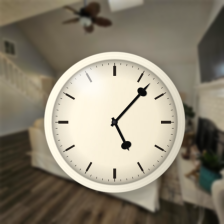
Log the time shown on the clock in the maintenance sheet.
5:07
